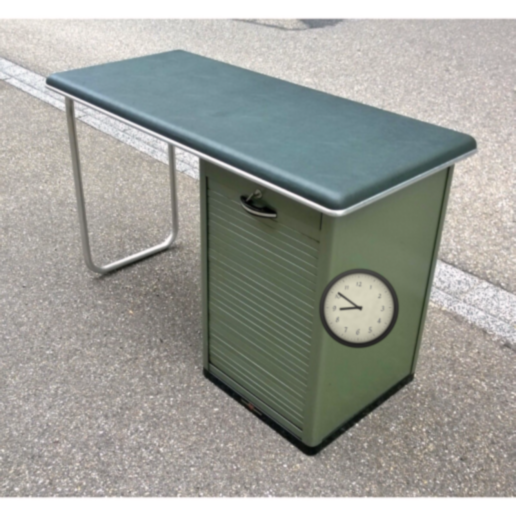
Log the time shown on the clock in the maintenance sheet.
8:51
